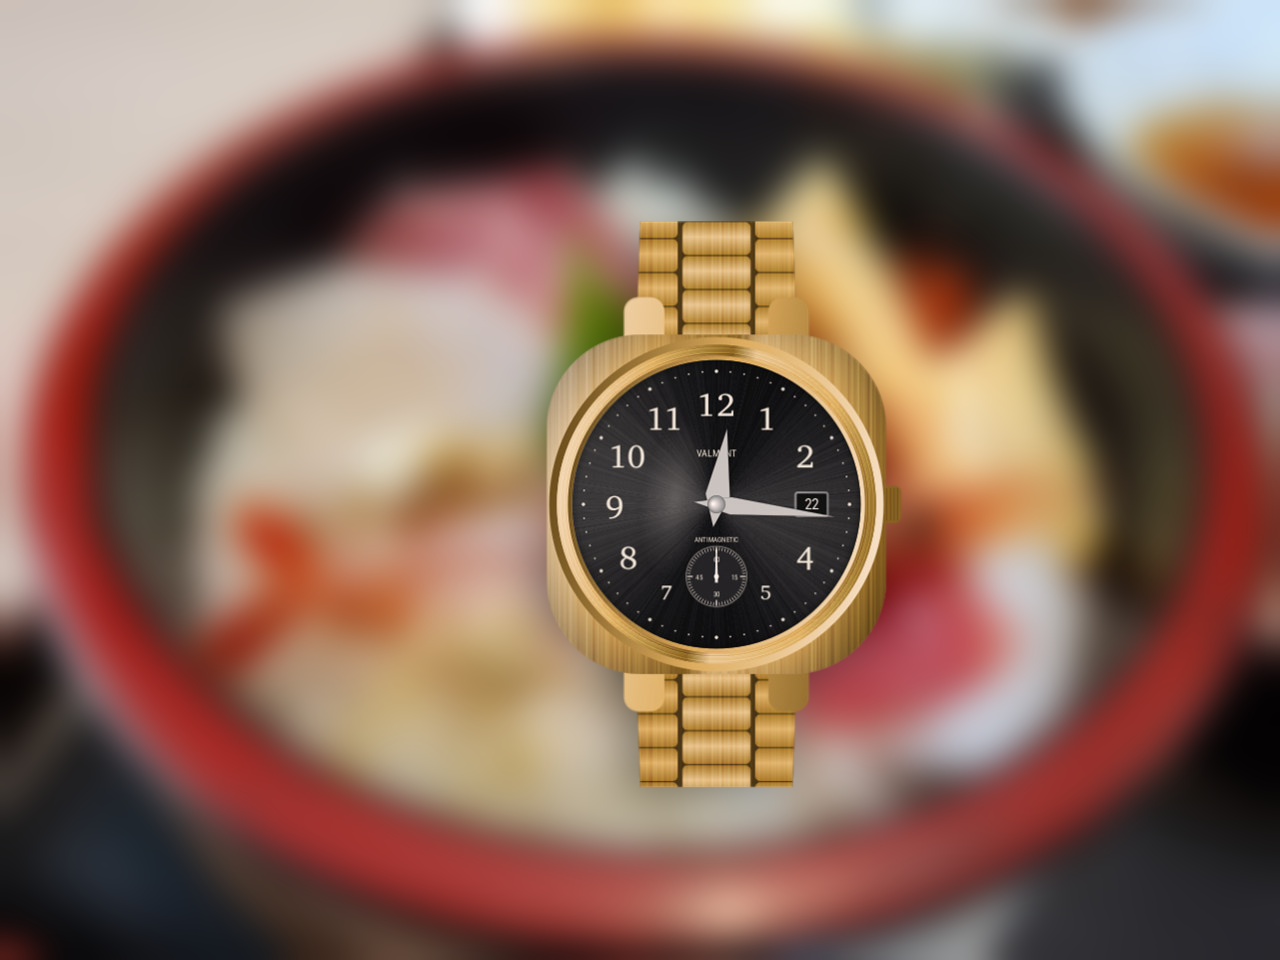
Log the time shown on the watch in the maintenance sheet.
12:16
